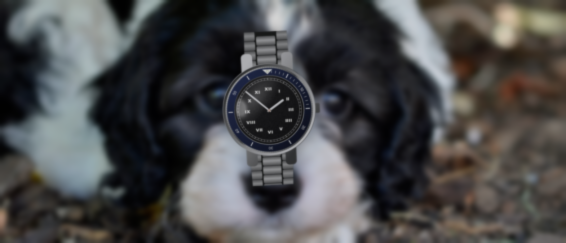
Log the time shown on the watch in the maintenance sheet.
1:52
